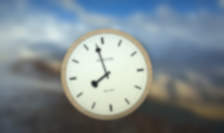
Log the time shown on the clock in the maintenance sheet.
7:58
